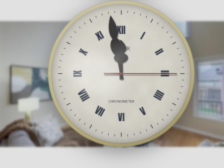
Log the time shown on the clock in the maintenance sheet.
11:58:15
